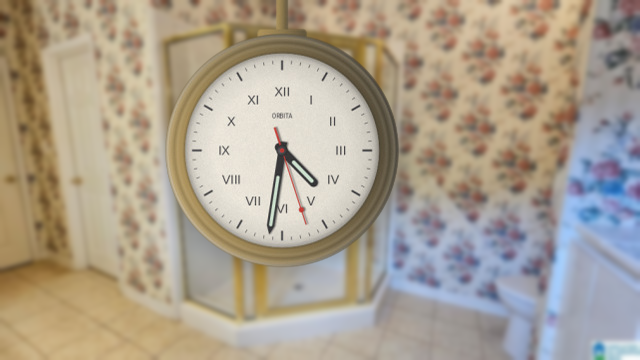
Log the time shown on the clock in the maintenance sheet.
4:31:27
